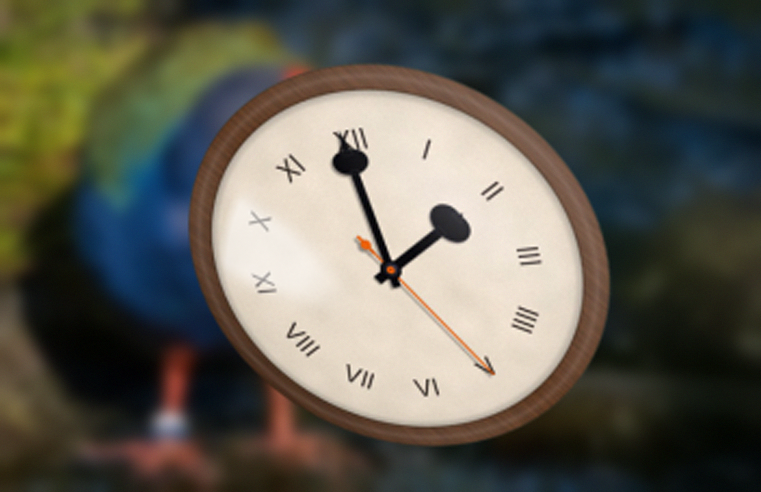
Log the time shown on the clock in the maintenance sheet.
1:59:25
